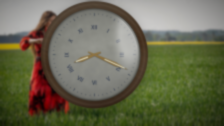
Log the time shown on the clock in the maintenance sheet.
8:19
